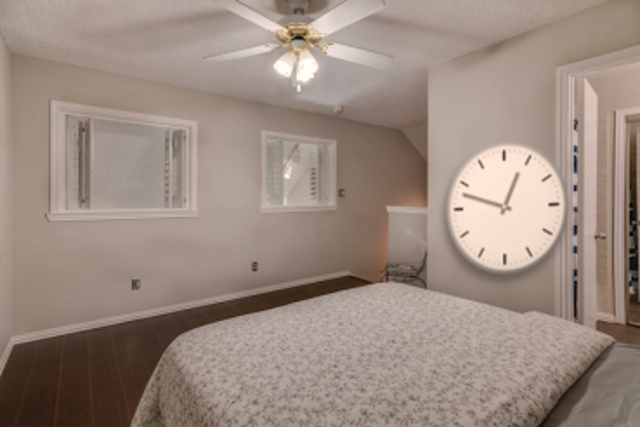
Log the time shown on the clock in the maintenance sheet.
12:48
